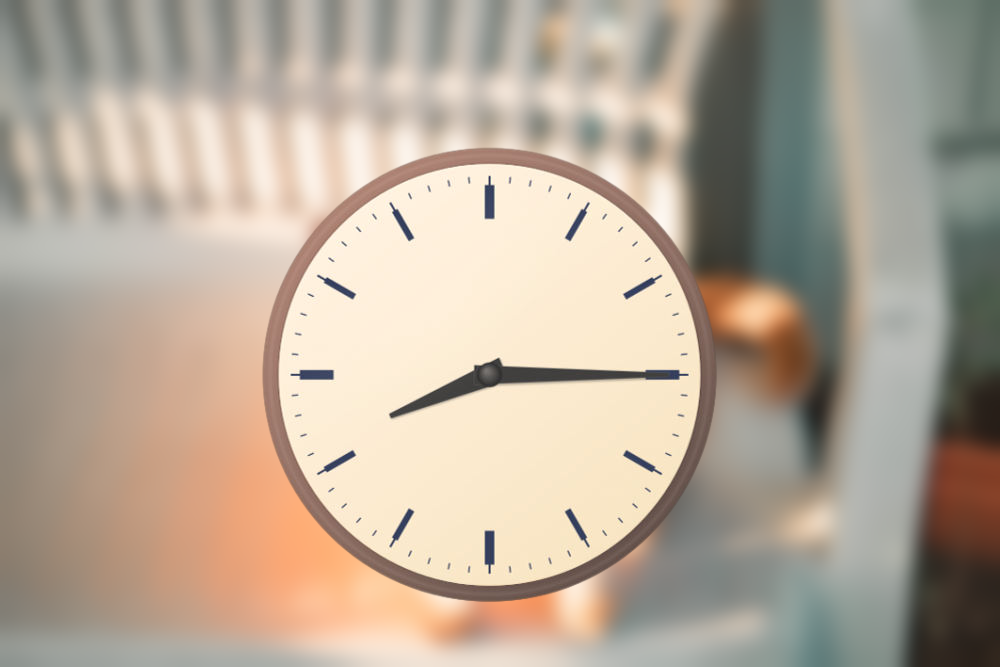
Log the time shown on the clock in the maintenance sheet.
8:15
